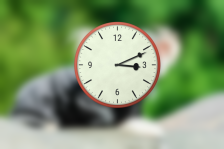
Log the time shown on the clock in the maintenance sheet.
3:11
